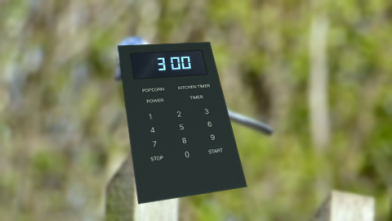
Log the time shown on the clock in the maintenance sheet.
3:00
